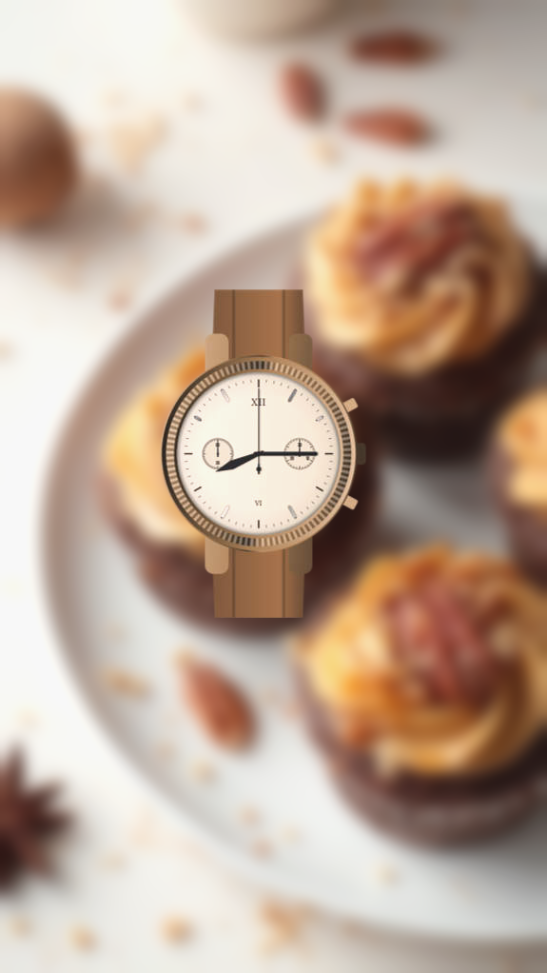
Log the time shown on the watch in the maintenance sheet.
8:15
